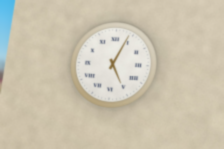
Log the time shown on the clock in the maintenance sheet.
5:04
